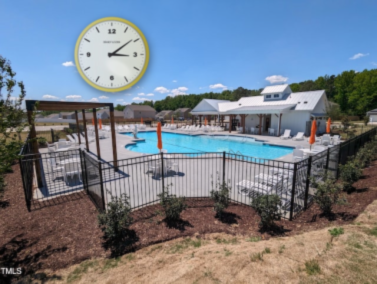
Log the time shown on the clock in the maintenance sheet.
3:09
